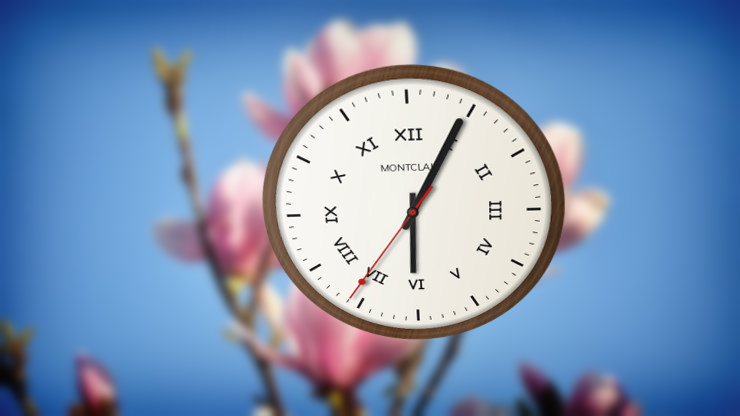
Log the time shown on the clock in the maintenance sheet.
6:04:36
